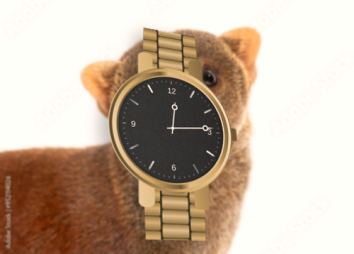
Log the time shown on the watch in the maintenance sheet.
12:14
